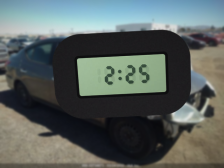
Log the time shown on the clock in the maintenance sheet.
2:25
